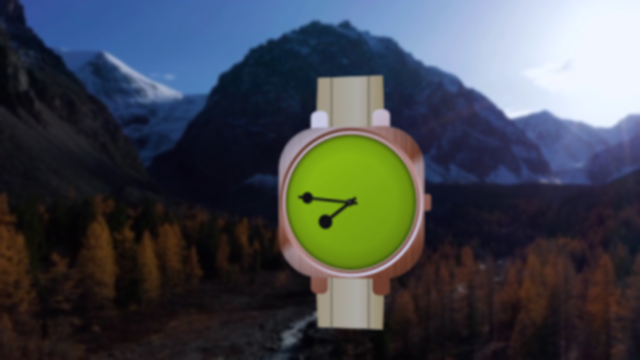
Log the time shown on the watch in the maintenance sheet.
7:46
